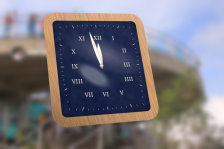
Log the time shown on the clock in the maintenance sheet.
11:58
